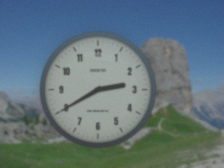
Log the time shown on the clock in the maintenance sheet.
2:40
